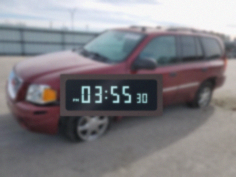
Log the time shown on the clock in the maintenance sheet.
3:55:30
